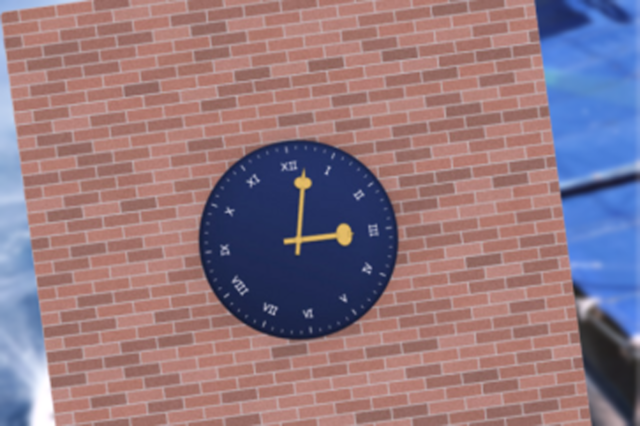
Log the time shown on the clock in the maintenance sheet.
3:02
